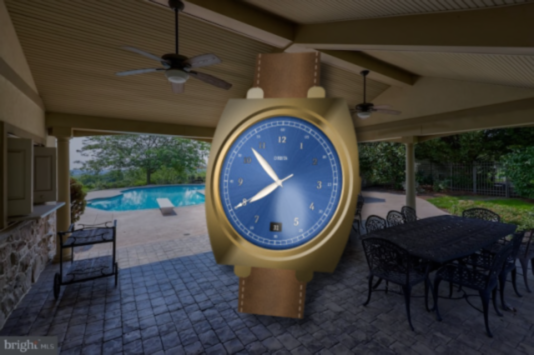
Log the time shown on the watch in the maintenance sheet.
7:52:40
